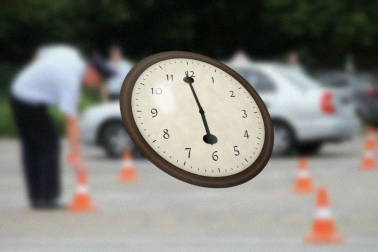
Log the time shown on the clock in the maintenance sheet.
5:59
